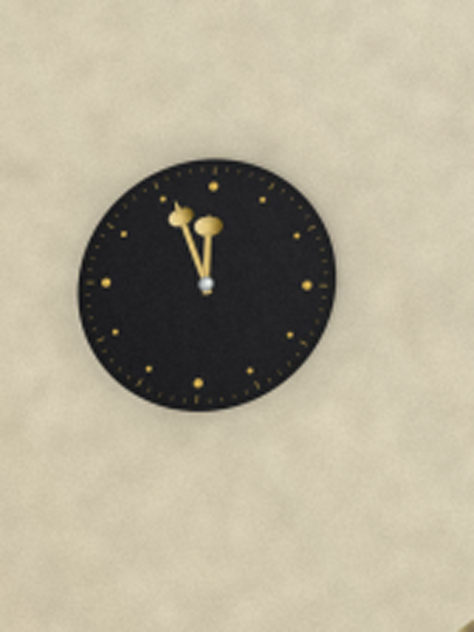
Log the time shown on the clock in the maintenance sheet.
11:56
